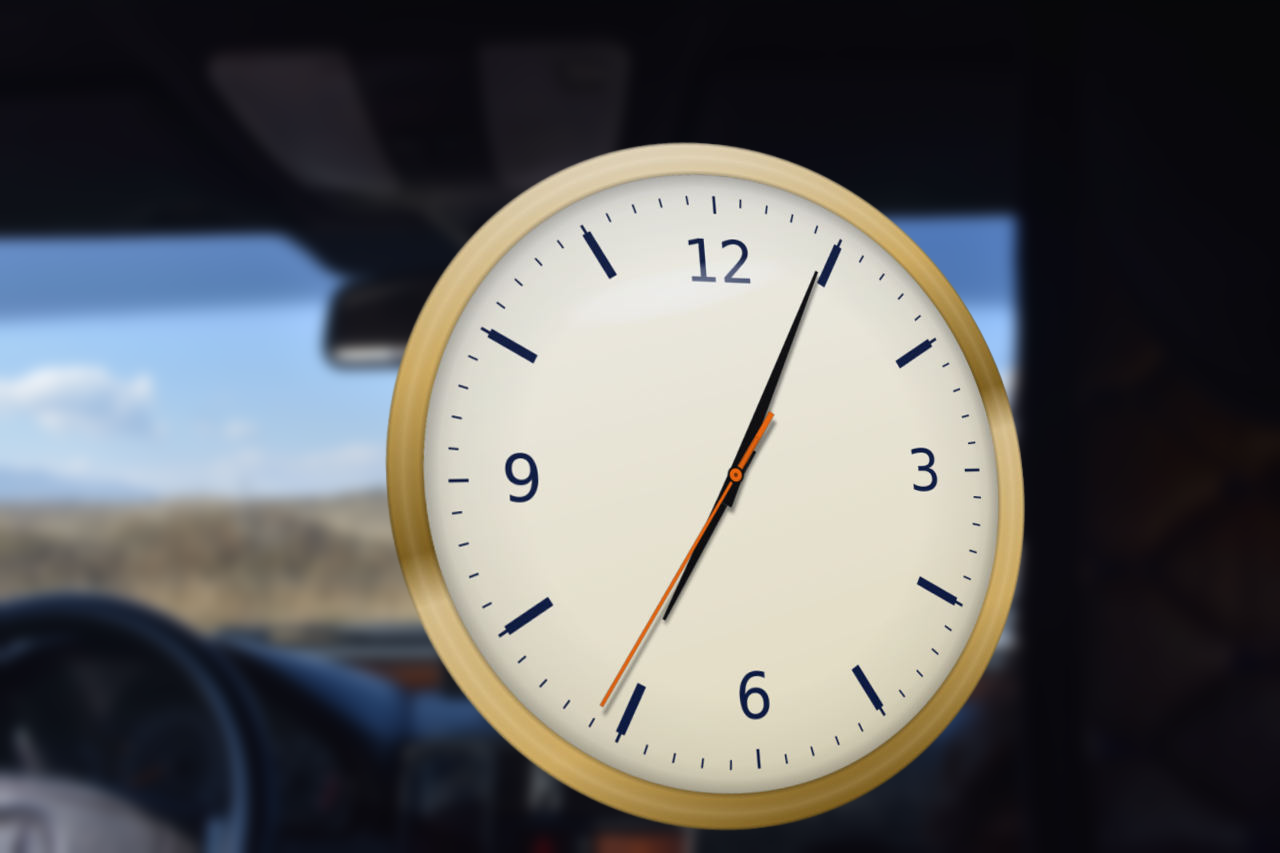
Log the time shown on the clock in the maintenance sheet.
7:04:36
